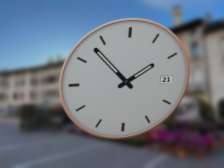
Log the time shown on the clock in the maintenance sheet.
1:53
